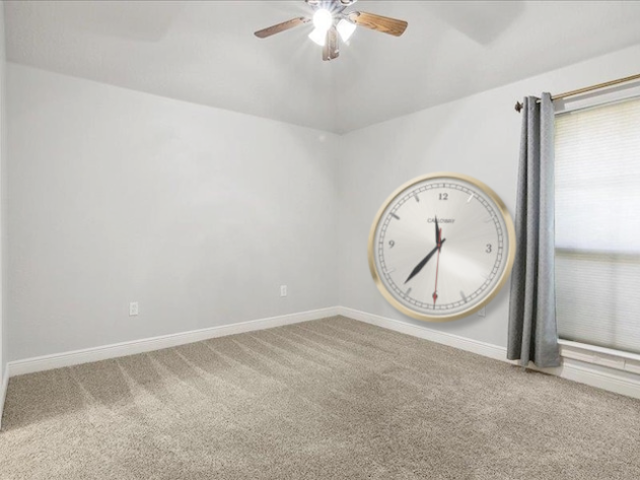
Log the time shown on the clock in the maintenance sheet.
11:36:30
